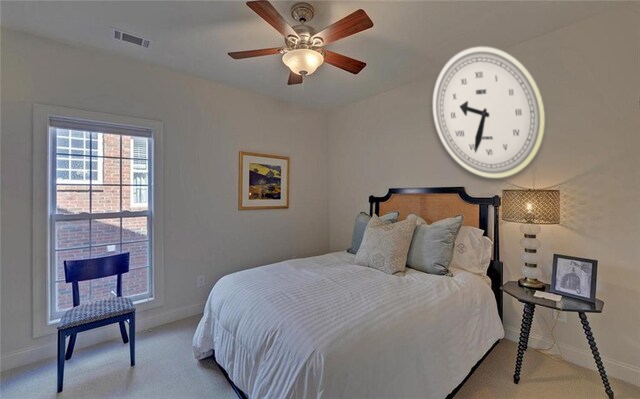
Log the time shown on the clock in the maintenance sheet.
9:34
